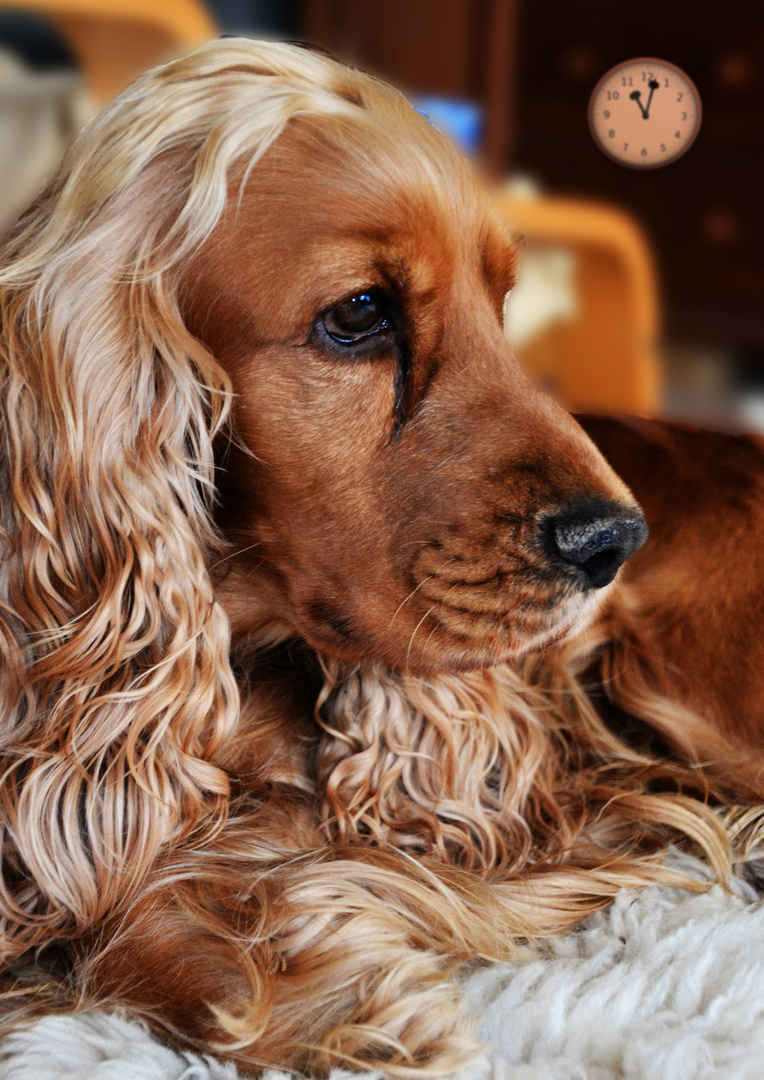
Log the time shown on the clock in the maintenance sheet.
11:02
